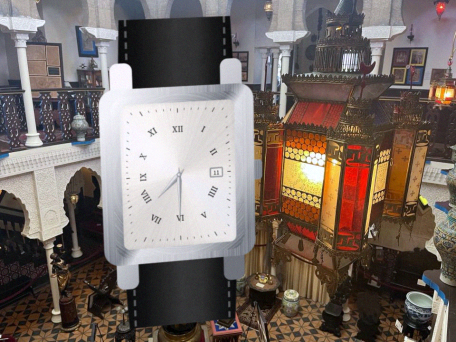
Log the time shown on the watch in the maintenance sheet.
7:30
